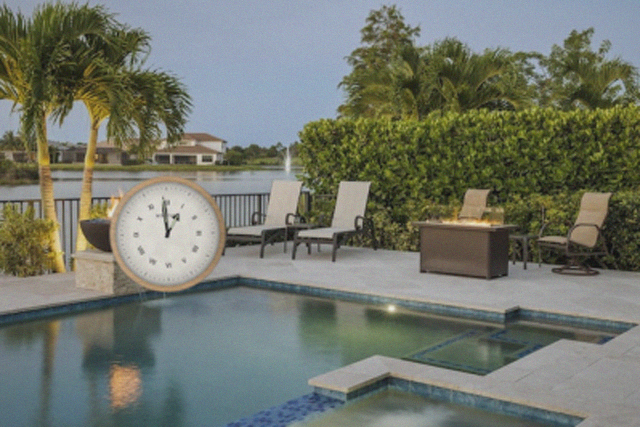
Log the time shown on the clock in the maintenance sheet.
12:59
